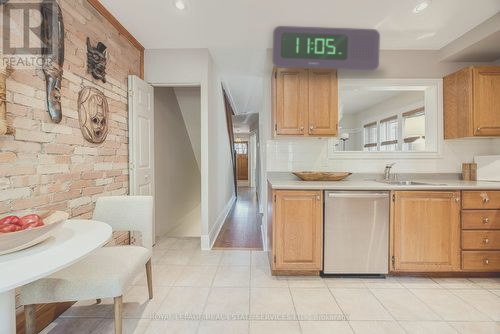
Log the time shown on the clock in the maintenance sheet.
11:05
